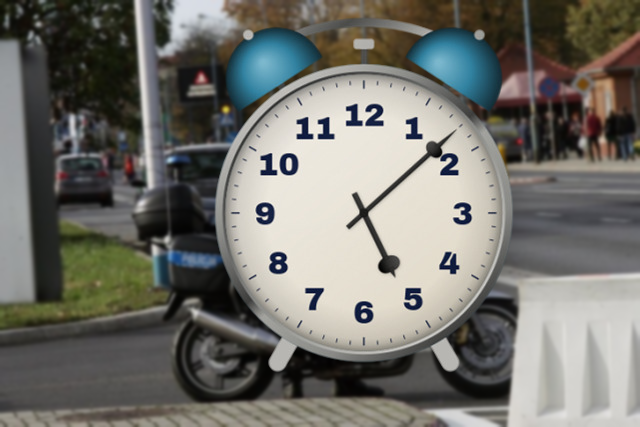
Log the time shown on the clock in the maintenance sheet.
5:08
